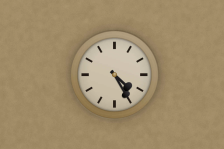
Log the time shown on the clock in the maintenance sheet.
4:25
